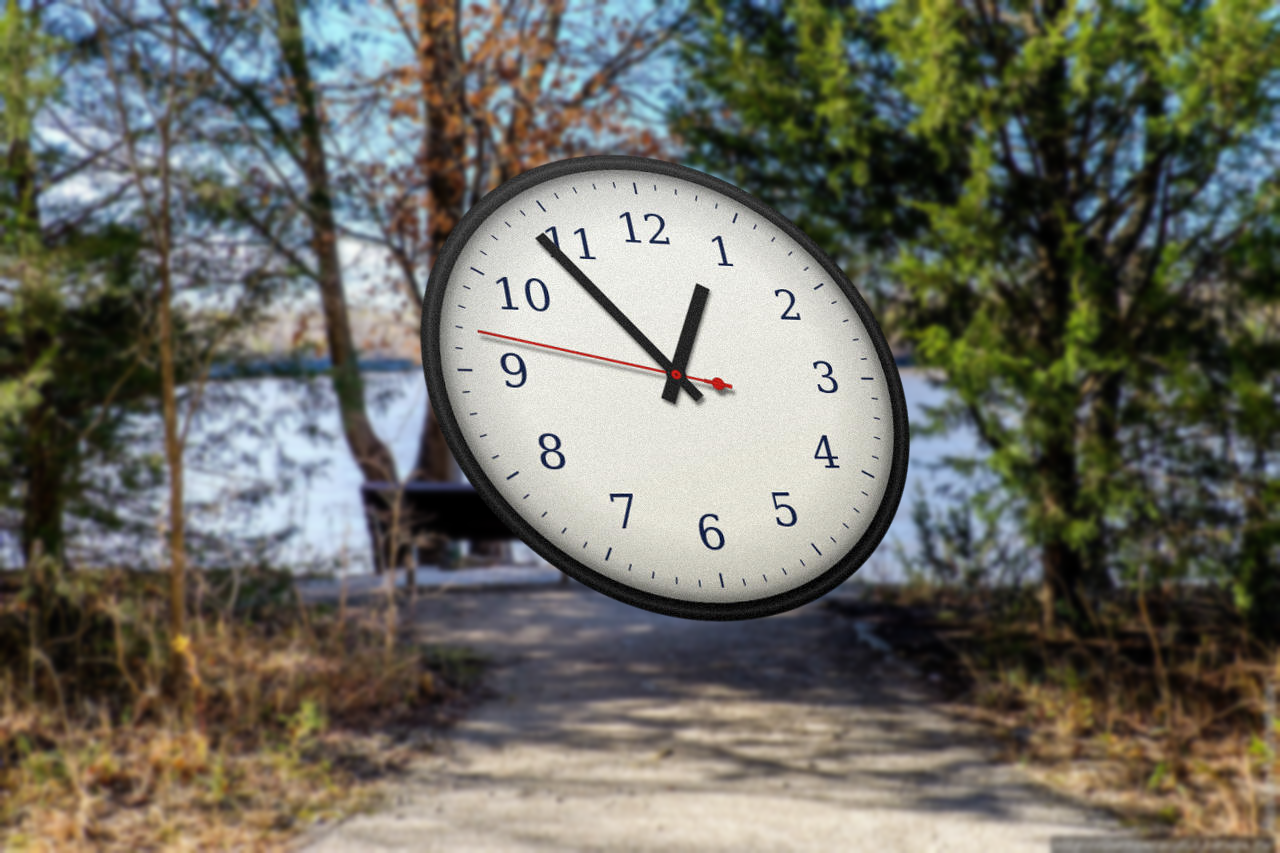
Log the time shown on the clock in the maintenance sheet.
12:53:47
